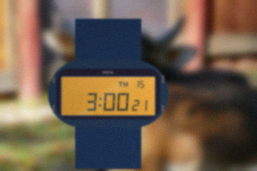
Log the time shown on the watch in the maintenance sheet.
3:00:21
